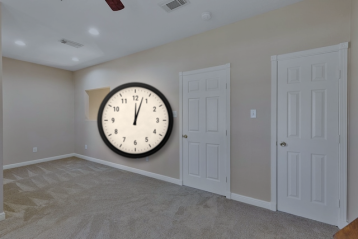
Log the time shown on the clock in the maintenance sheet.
12:03
